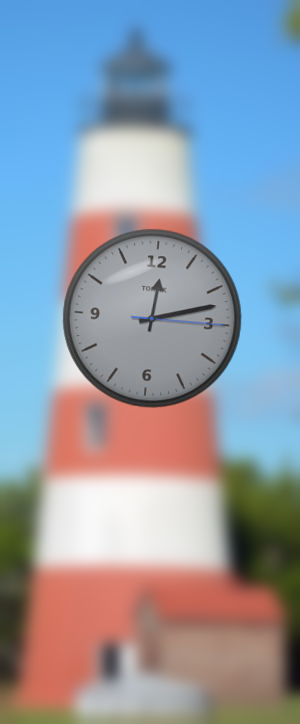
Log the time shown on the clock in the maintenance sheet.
12:12:15
